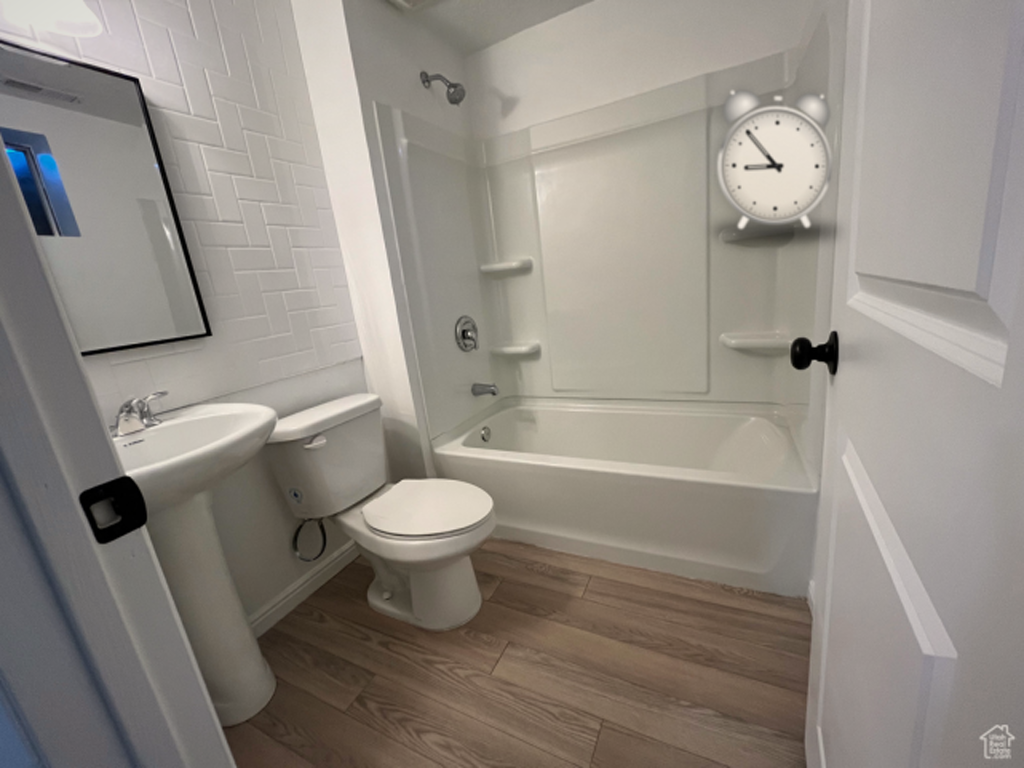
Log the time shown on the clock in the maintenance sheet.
8:53
